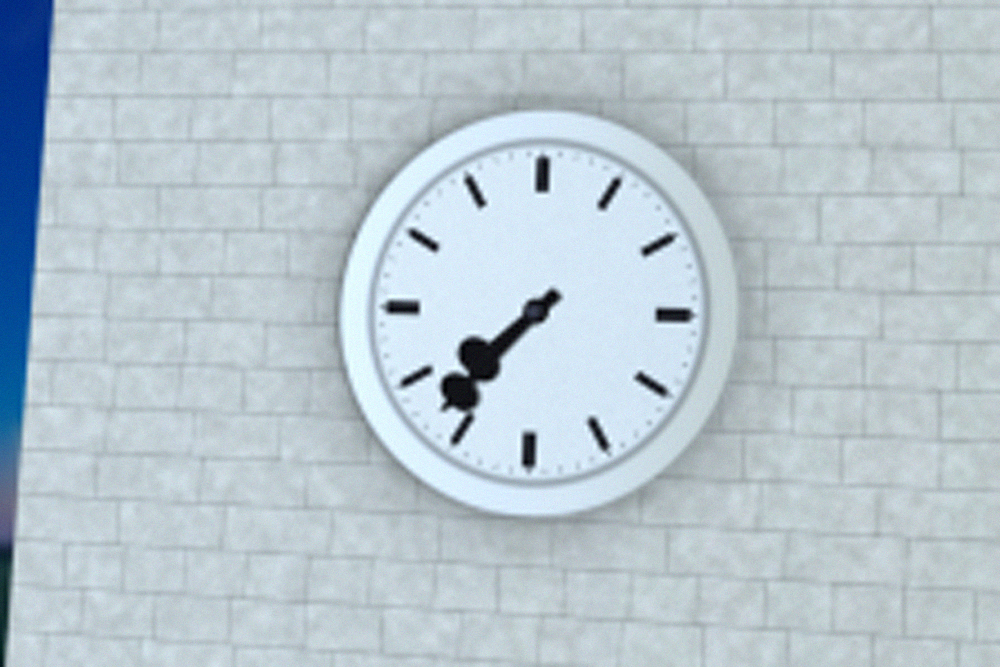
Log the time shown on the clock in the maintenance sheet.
7:37
